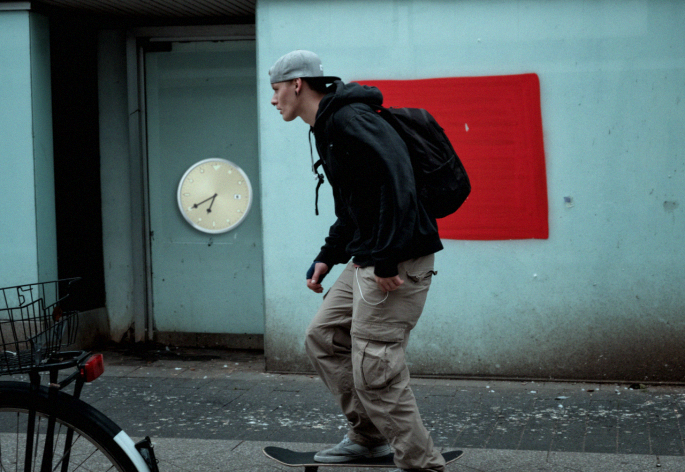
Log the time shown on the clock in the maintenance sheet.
6:40
